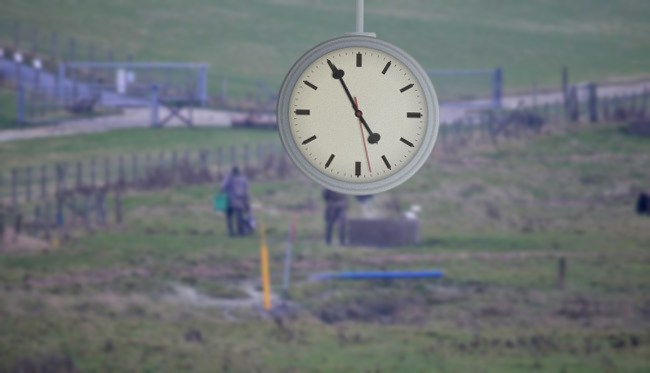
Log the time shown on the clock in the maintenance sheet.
4:55:28
